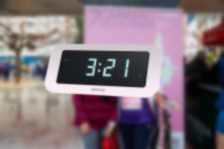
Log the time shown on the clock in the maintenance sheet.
3:21
